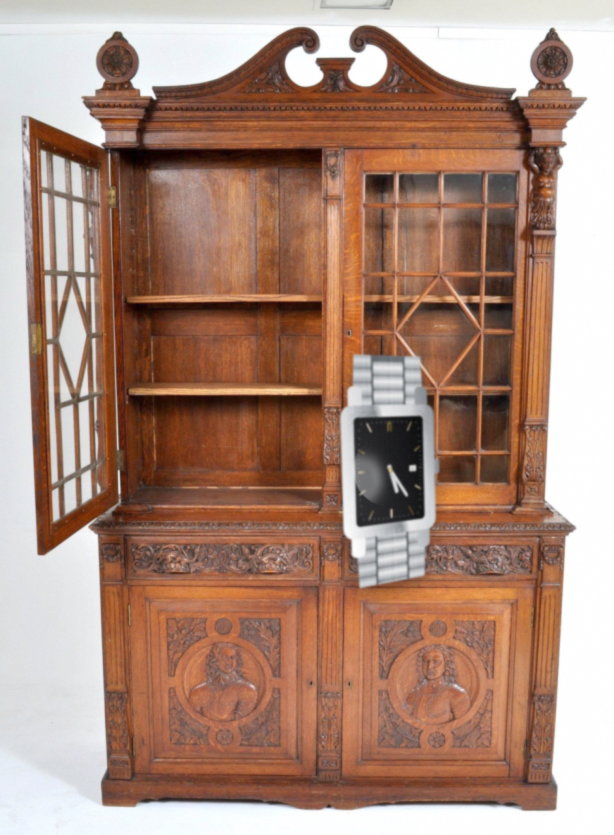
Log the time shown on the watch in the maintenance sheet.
5:24
